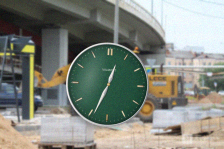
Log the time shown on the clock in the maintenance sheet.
12:34
